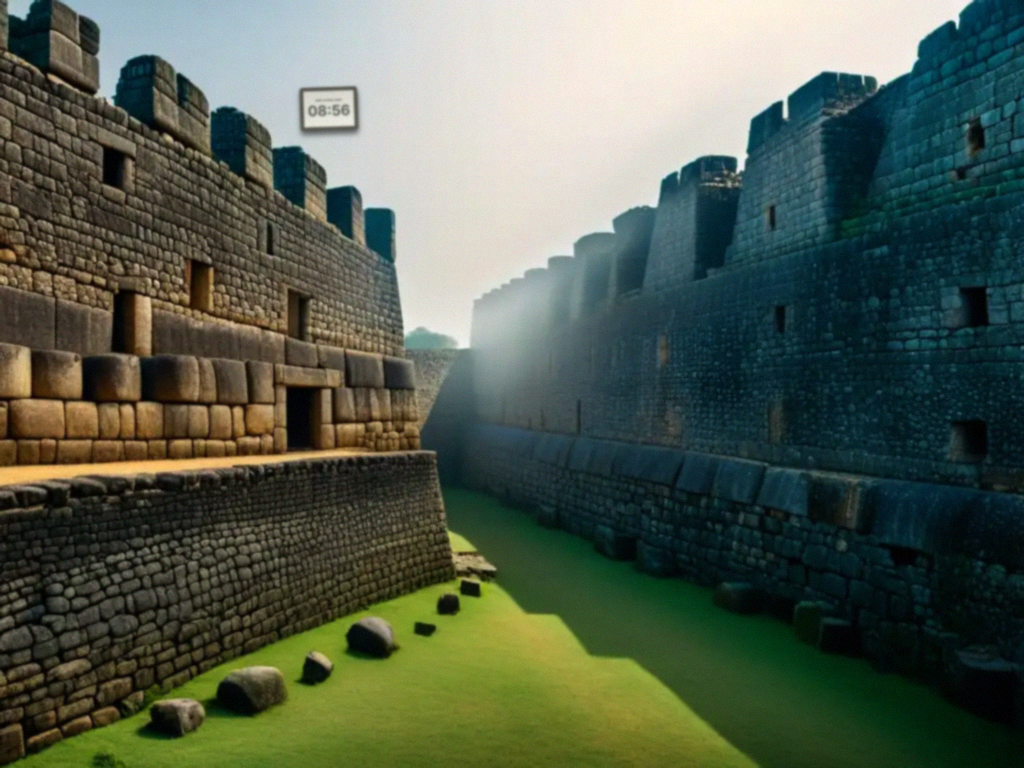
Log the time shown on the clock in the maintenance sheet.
8:56
